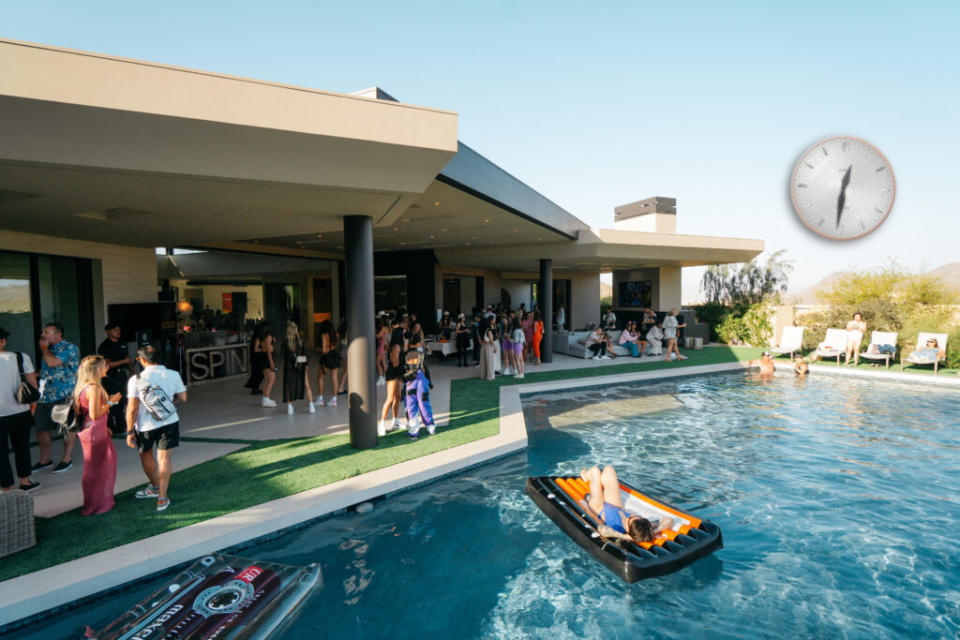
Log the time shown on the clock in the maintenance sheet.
12:31
